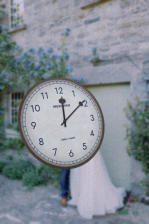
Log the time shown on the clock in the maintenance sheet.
12:09
